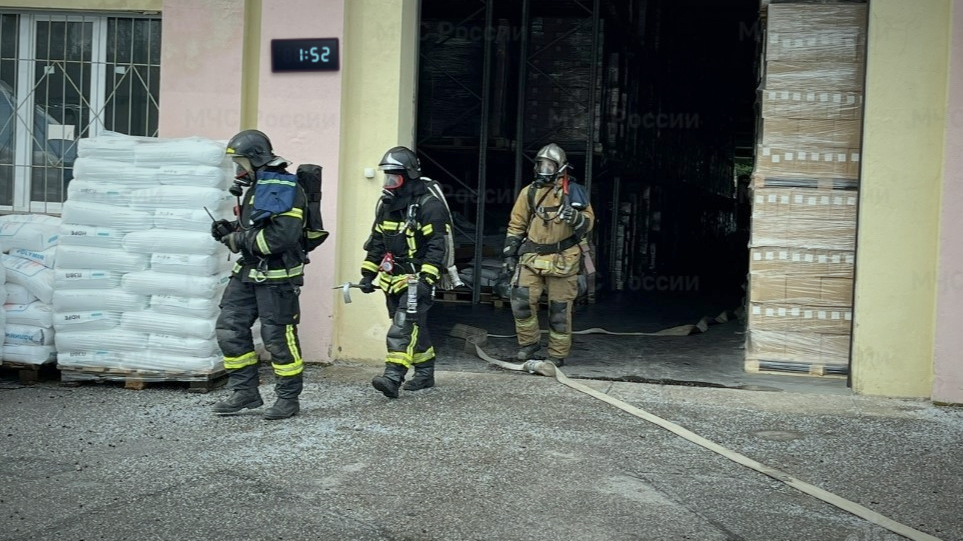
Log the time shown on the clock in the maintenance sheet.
1:52
